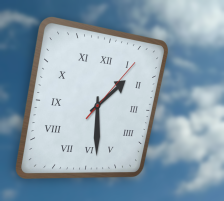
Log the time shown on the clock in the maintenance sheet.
1:28:06
